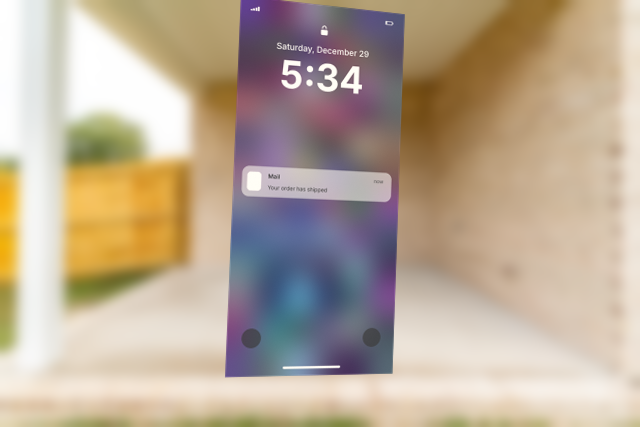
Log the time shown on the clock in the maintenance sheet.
5:34
